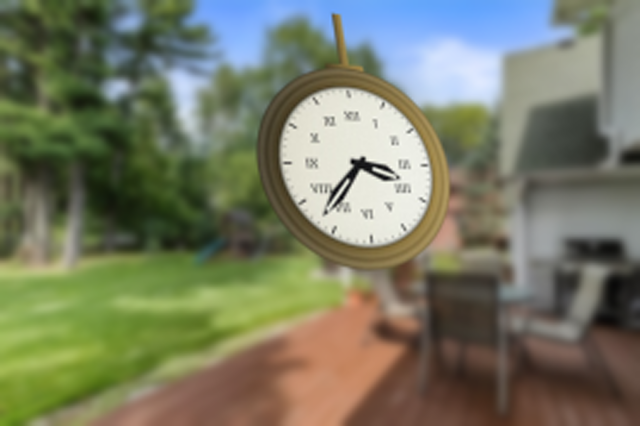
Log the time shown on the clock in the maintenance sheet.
3:37
